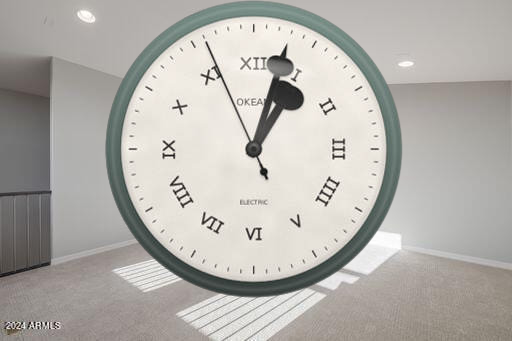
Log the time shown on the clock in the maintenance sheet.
1:02:56
